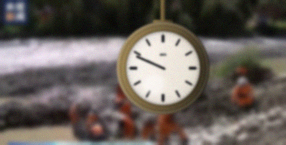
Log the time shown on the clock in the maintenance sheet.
9:49
